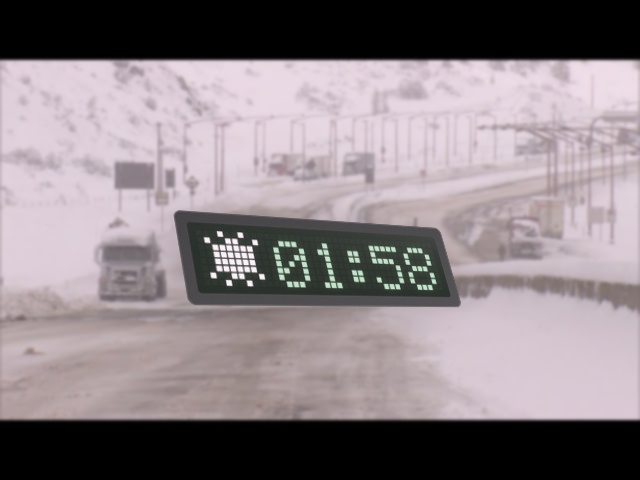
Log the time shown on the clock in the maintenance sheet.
1:58
